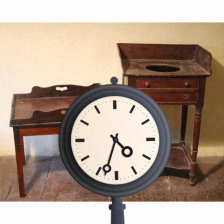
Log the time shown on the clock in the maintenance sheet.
4:33
